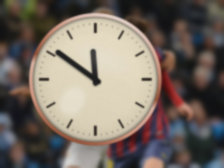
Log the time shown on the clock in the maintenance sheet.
11:51
